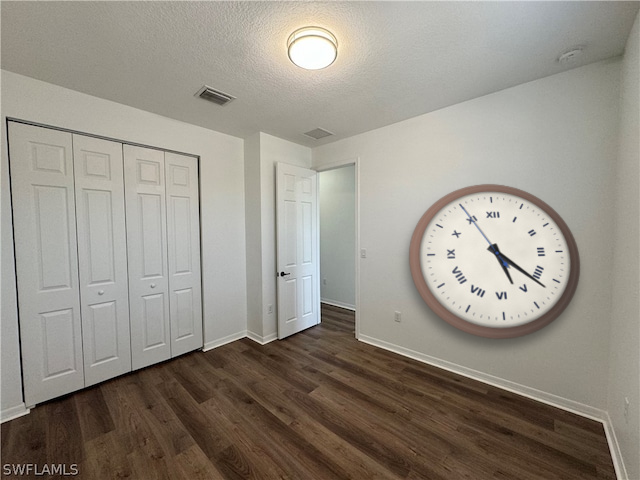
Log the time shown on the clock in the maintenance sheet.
5:21:55
